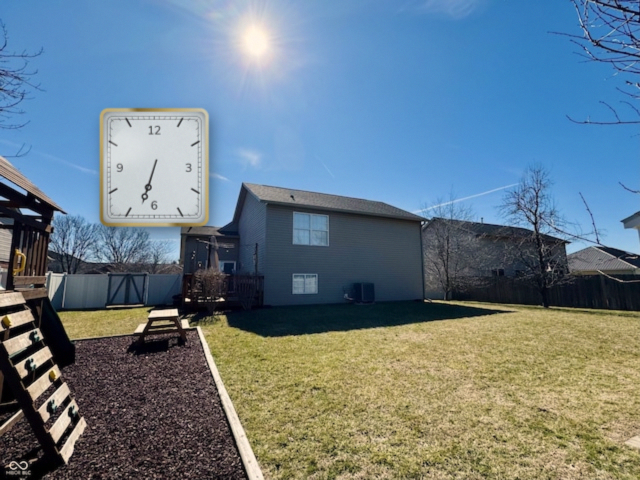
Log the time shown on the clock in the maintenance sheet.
6:33
